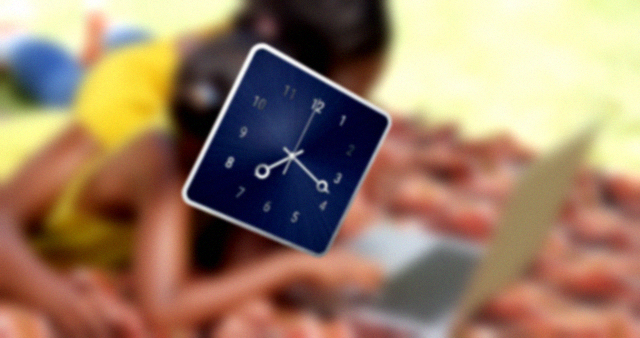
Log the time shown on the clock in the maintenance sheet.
7:18:00
